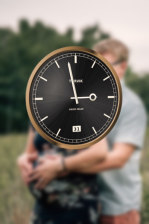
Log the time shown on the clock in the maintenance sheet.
2:58
